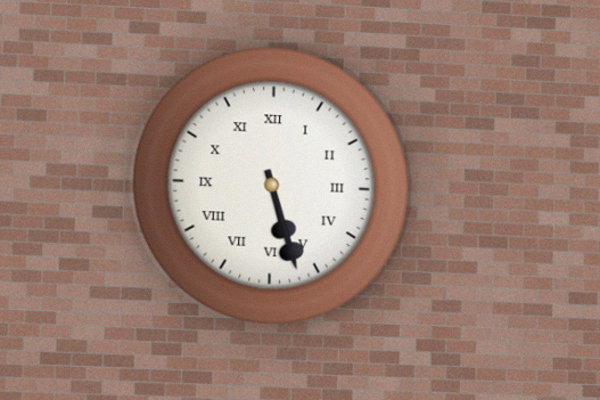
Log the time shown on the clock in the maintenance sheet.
5:27
